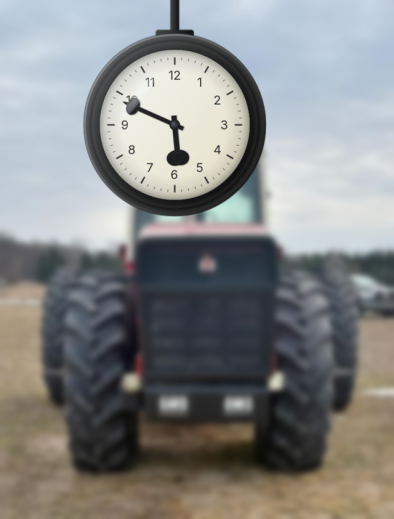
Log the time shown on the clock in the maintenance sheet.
5:49
